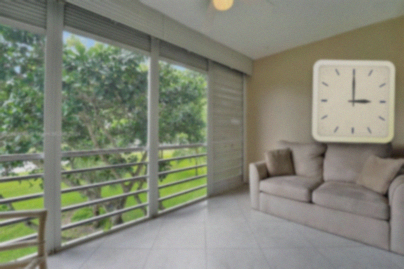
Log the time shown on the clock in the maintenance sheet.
3:00
